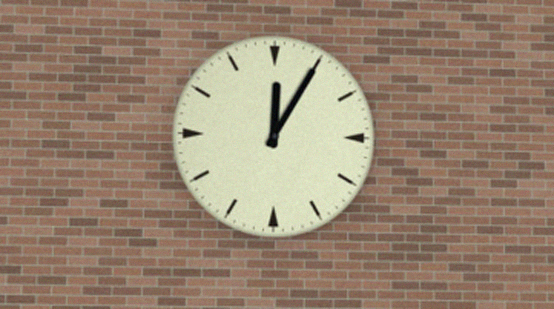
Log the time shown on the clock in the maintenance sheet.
12:05
